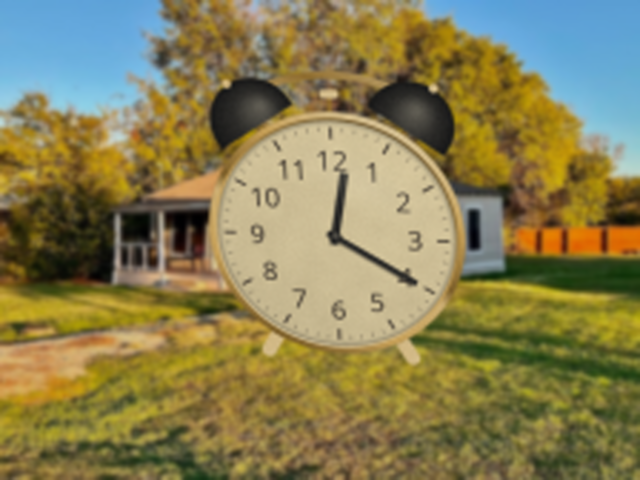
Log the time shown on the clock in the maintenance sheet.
12:20
